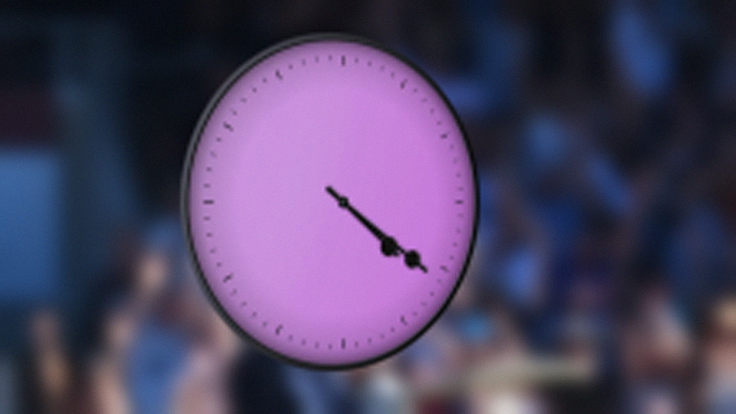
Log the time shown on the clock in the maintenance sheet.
4:21
